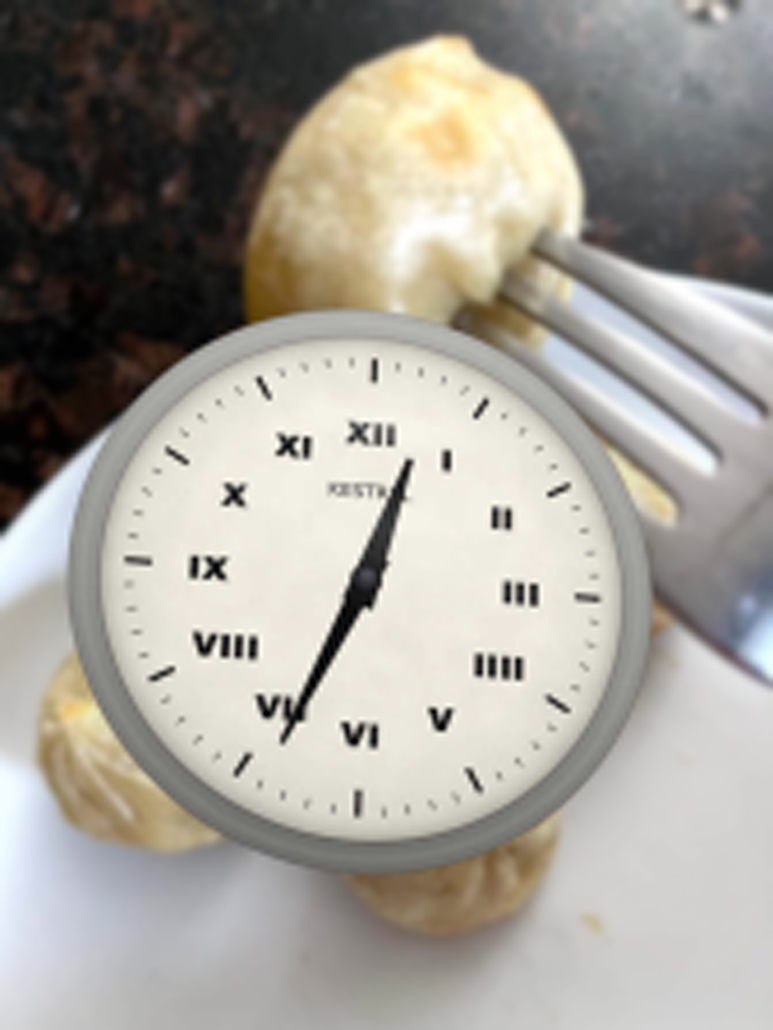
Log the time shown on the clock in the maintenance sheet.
12:34
